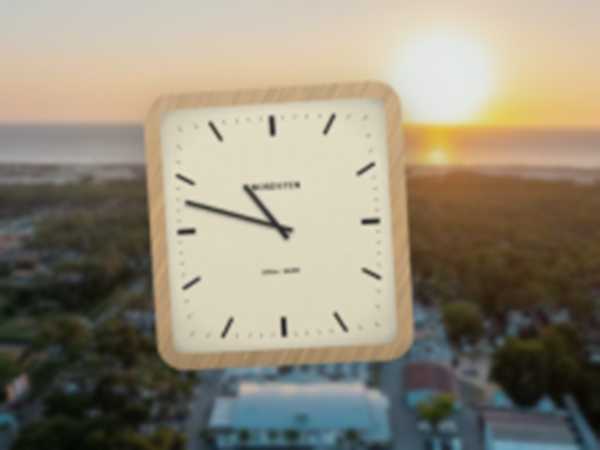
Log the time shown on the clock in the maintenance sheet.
10:48
